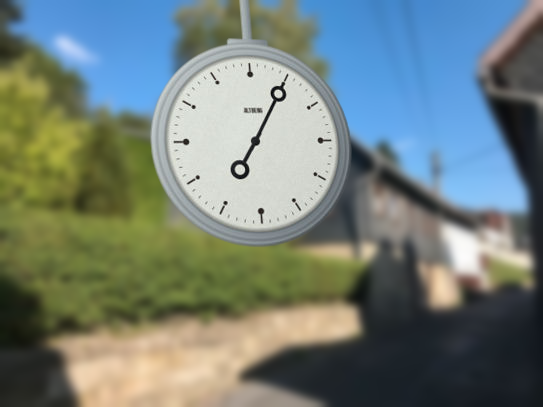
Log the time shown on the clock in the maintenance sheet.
7:05
